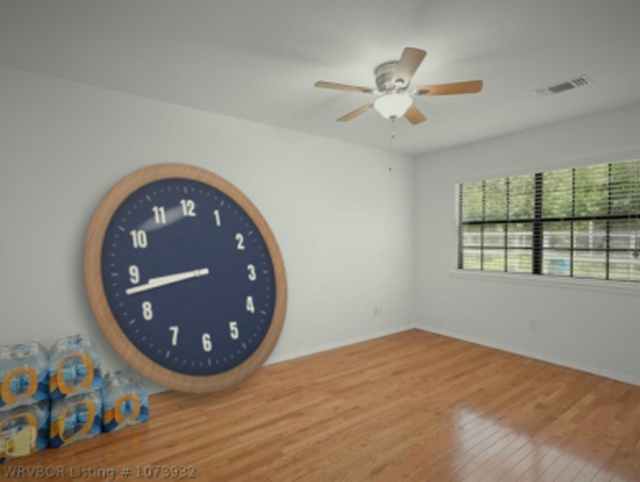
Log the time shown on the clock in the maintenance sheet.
8:43
